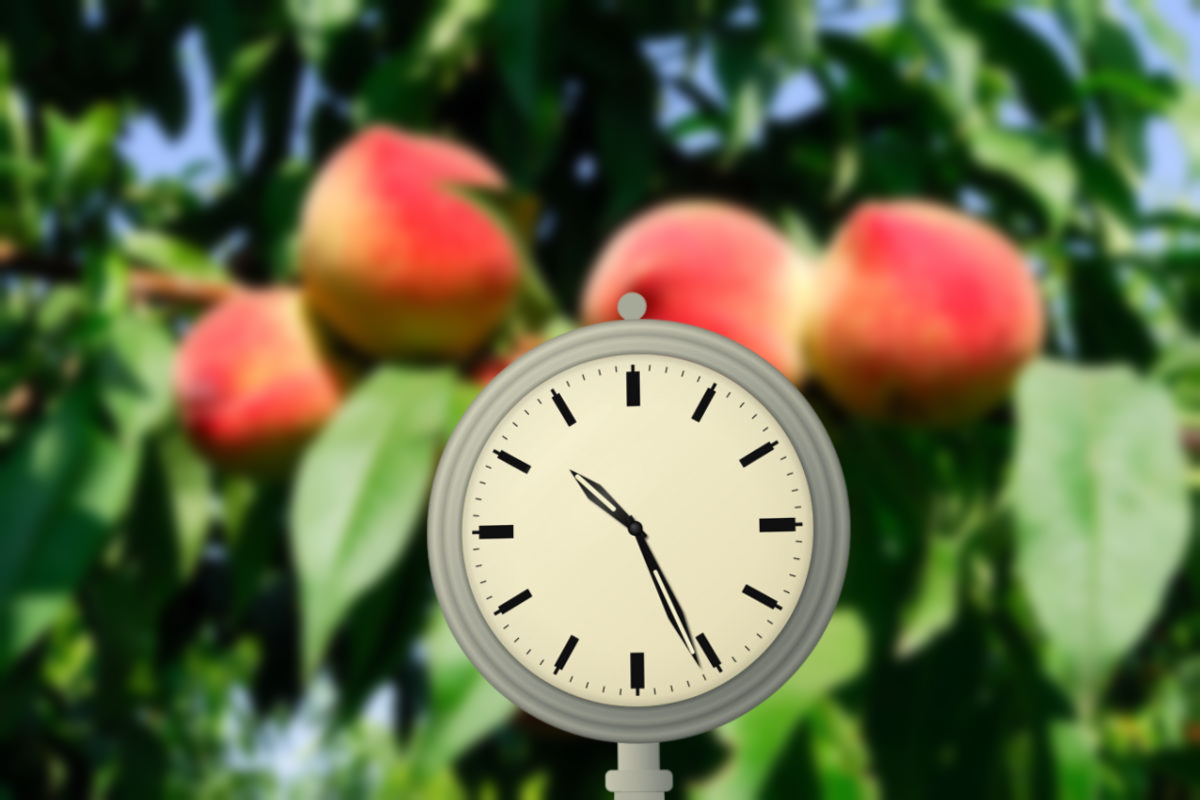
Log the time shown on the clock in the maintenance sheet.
10:26
